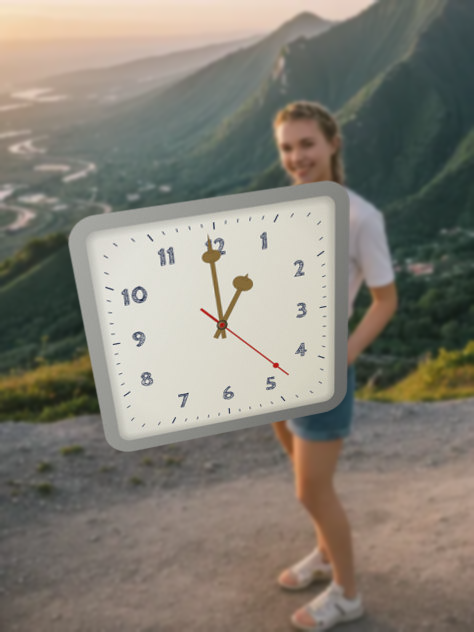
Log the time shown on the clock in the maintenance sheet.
12:59:23
